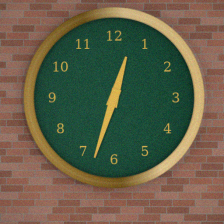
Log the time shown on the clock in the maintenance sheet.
12:33
